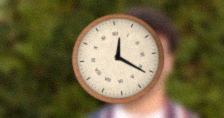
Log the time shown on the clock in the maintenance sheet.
12:21
